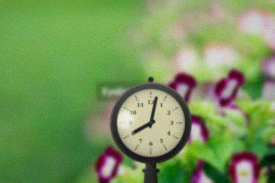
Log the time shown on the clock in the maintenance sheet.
8:02
